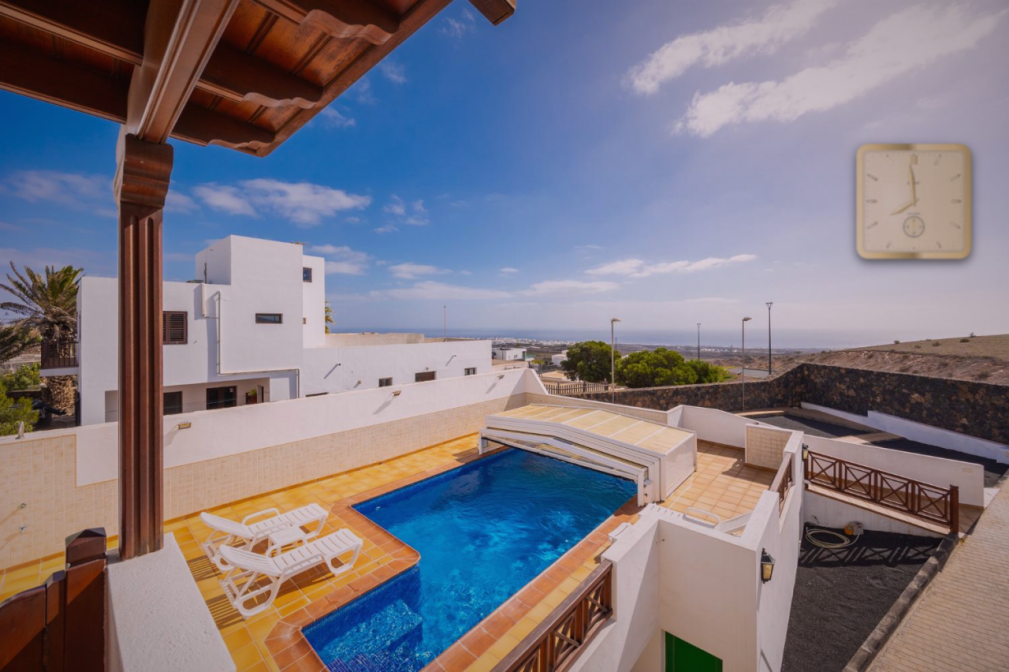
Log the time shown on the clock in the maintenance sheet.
7:59
